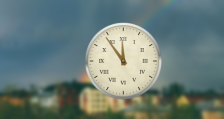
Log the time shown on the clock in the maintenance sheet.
11:54
